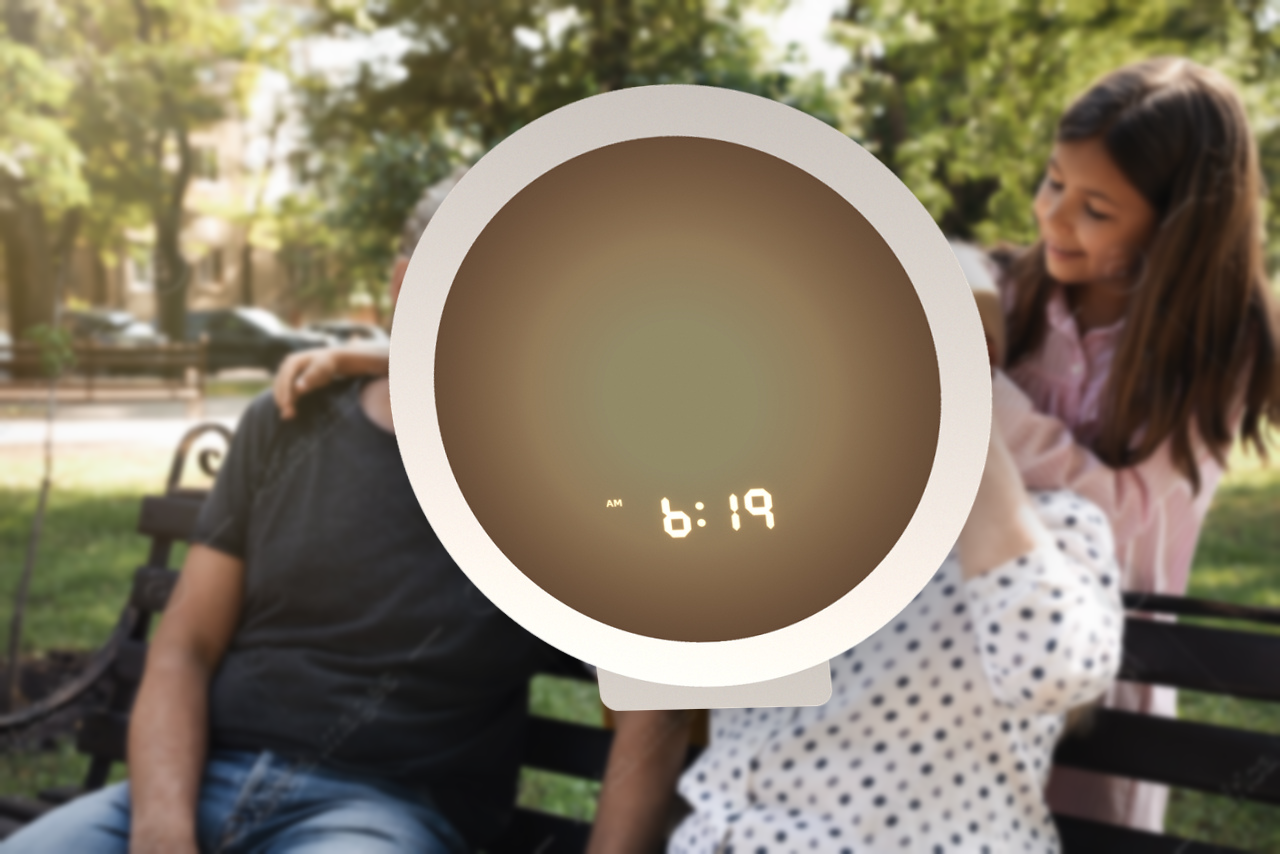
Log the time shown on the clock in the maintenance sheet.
6:19
